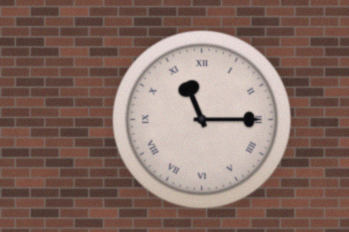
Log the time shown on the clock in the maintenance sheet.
11:15
